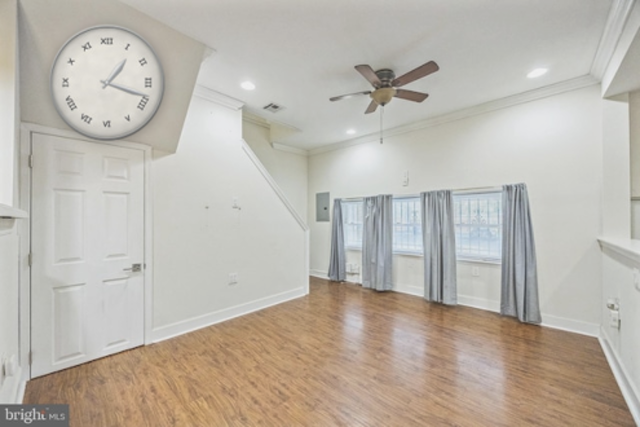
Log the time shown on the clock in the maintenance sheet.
1:18
